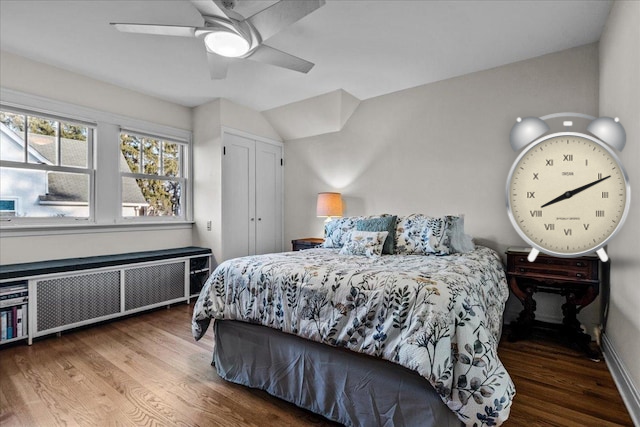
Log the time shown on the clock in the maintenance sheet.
8:11
